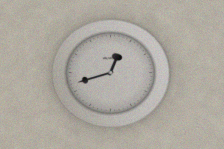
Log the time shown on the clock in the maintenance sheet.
12:42
